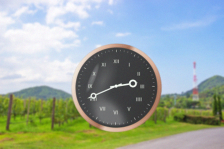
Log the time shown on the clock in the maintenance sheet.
2:41
